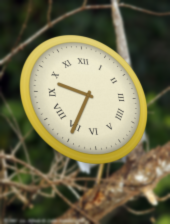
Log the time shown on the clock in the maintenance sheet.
9:35
